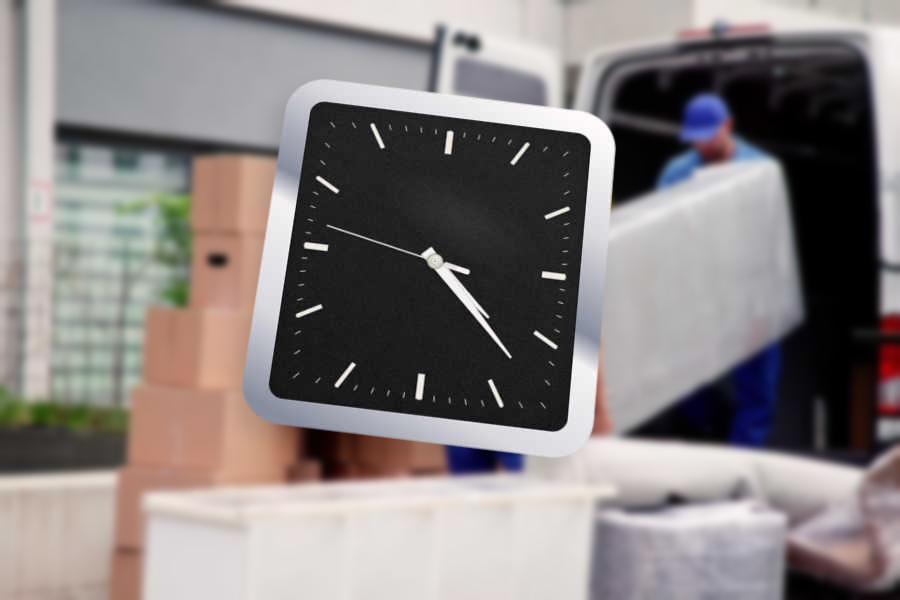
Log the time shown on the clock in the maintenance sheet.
4:22:47
